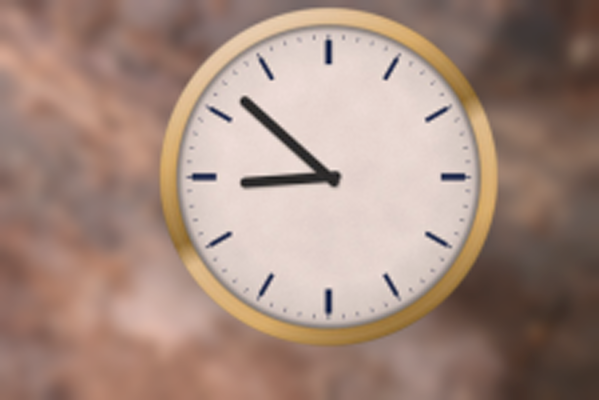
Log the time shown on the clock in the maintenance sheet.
8:52
